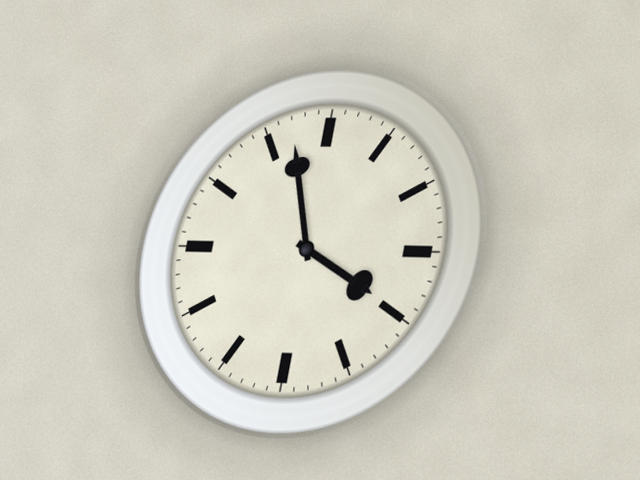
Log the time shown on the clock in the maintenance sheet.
3:57
